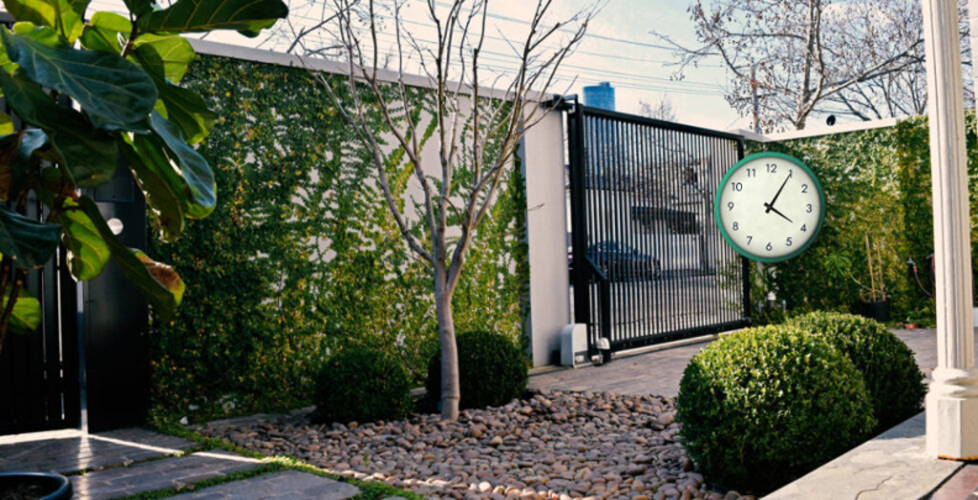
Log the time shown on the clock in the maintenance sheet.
4:05
